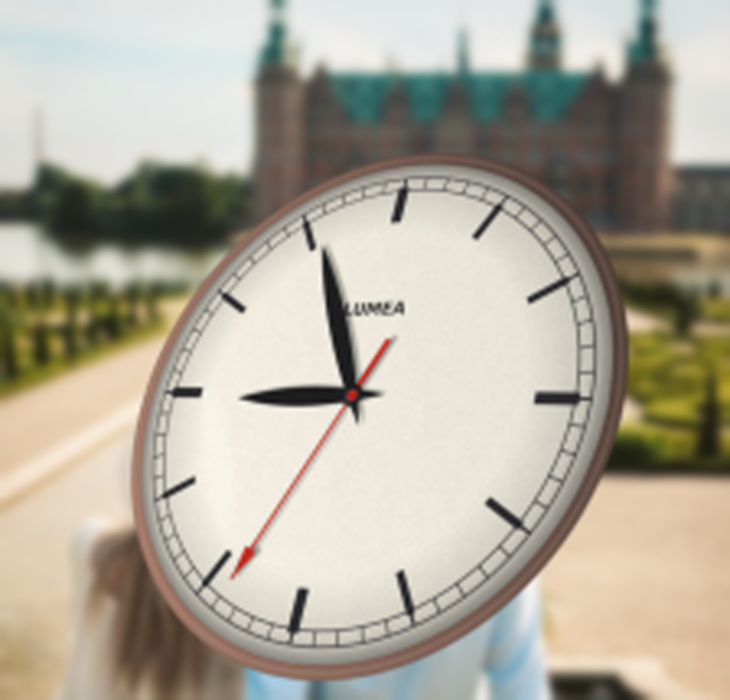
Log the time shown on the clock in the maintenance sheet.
8:55:34
